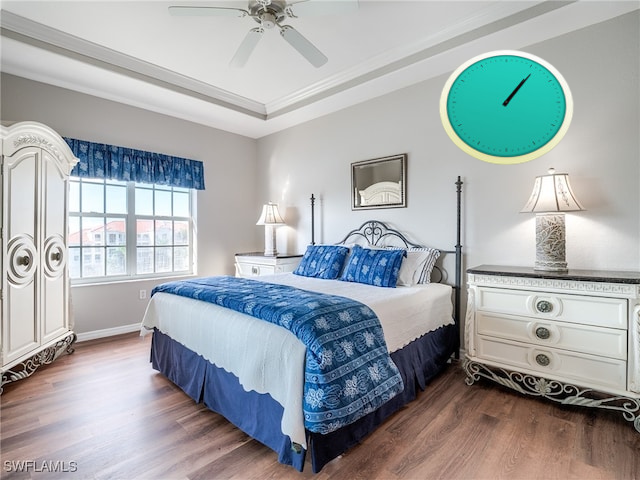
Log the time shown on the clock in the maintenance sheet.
1:06
